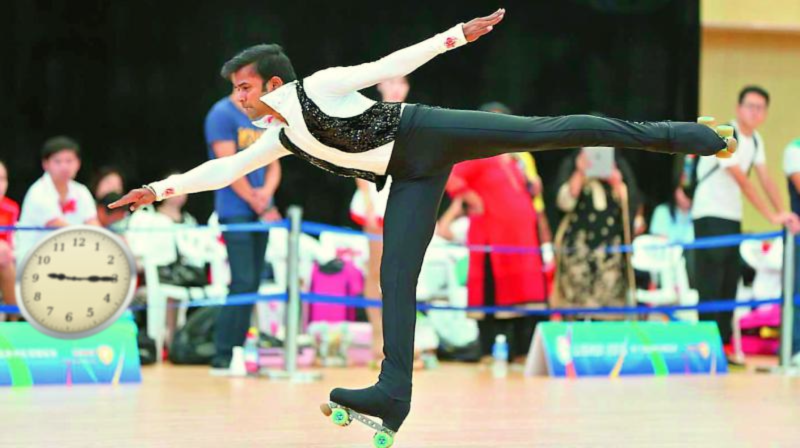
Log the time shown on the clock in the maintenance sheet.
9:15
